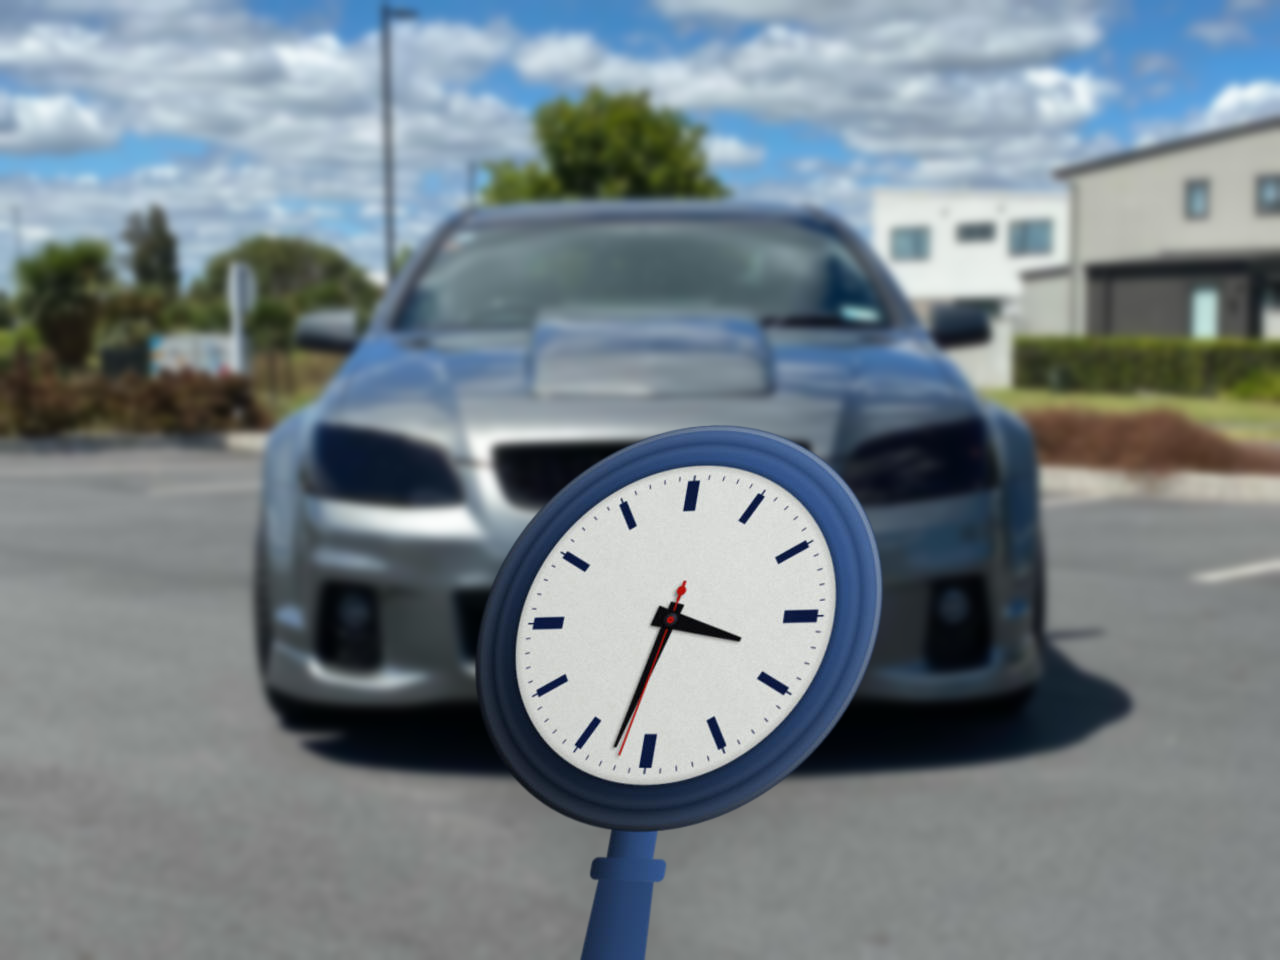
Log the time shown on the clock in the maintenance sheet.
3:32:32
